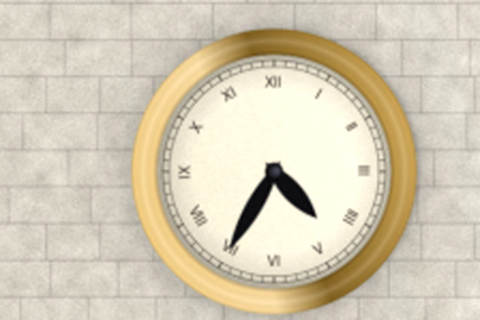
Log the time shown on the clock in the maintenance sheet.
4:35
